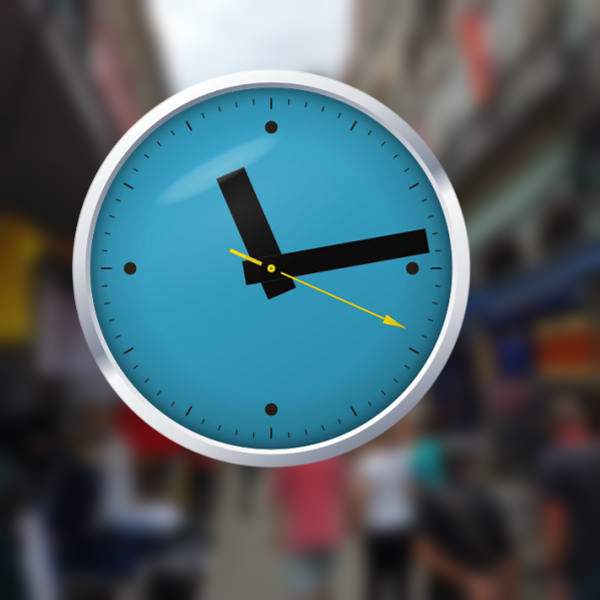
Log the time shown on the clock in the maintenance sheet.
11:13:19
